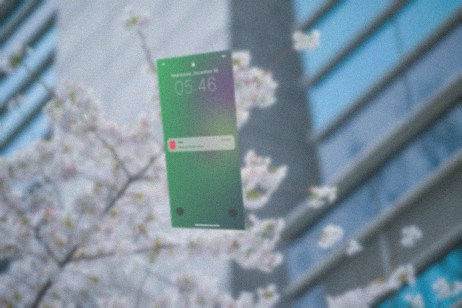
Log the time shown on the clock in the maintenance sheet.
5:46
